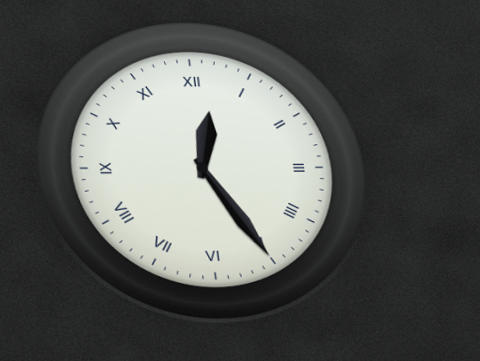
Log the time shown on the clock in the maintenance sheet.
12:25
